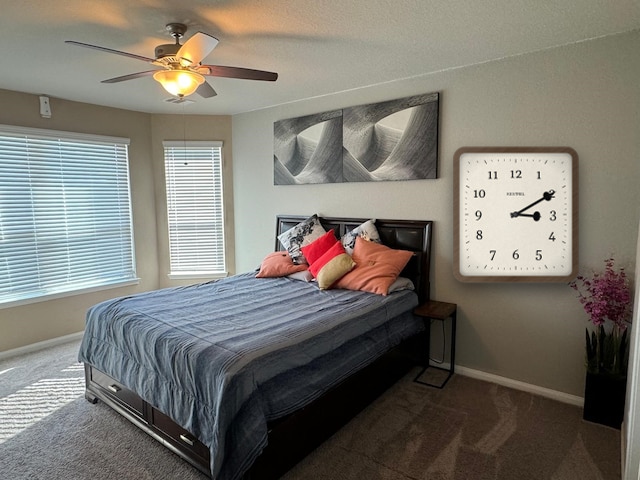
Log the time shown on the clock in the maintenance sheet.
3:10
